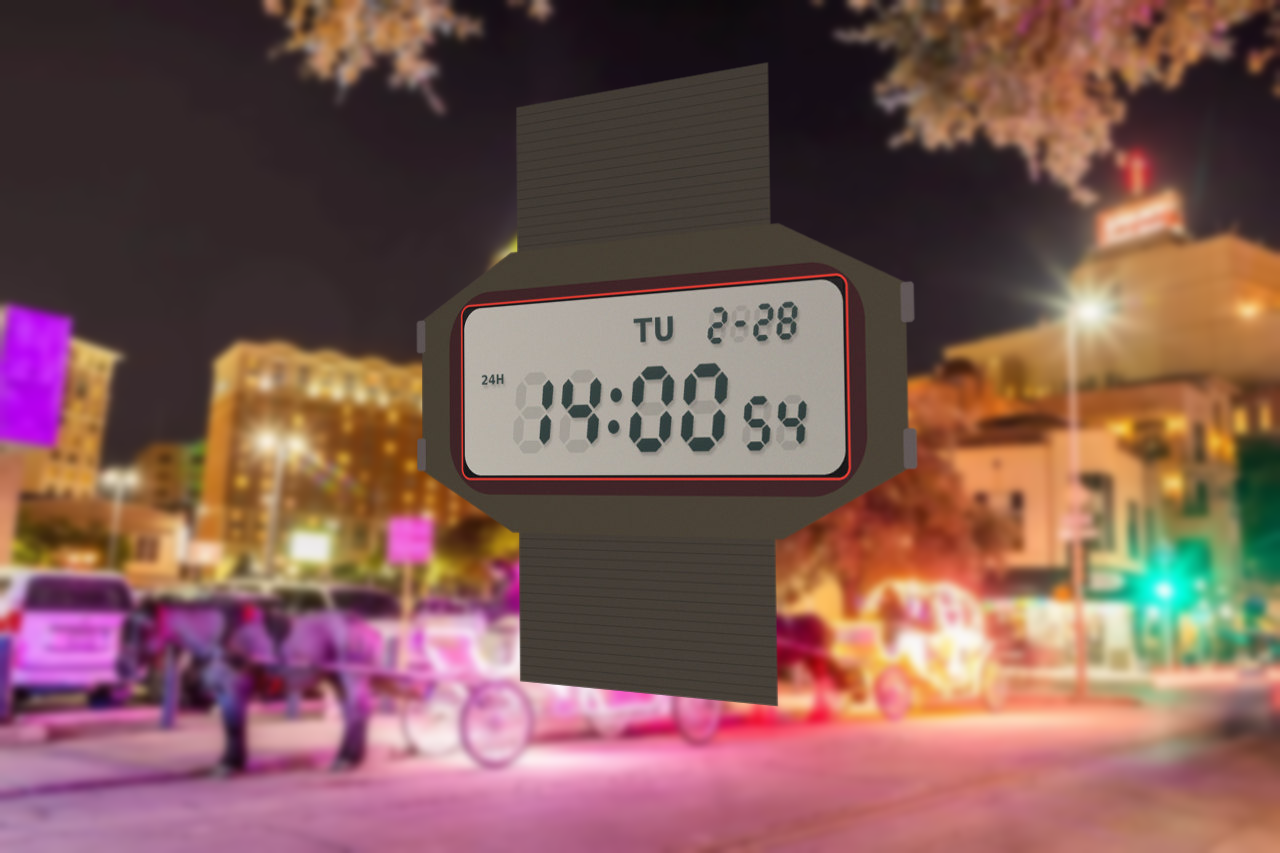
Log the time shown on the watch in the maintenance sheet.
14:00:54
